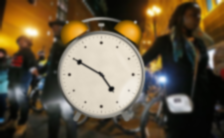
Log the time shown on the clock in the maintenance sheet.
4:50
